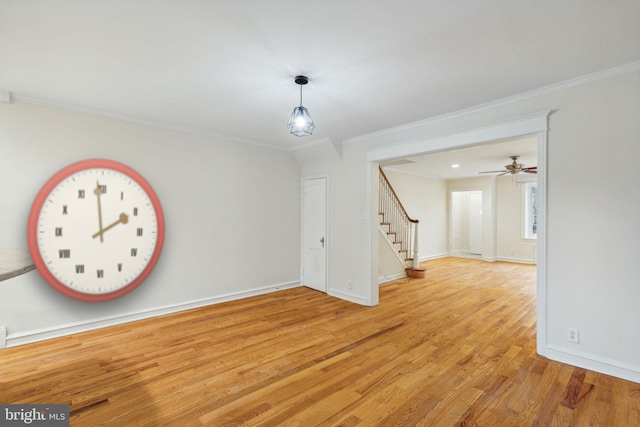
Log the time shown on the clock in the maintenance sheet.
1:59
